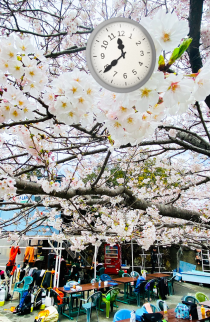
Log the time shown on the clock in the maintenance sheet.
11:39
